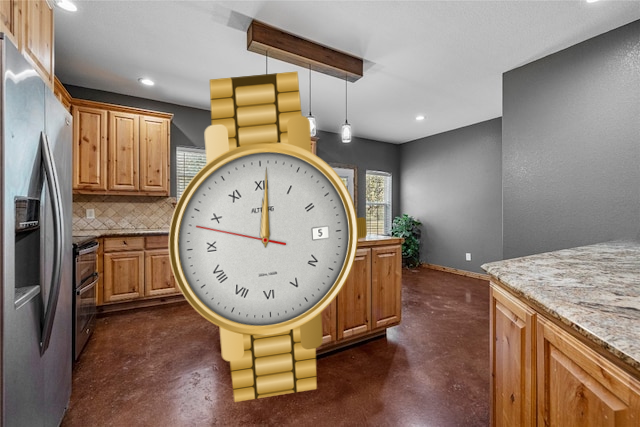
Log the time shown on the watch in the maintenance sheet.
12:00:48
